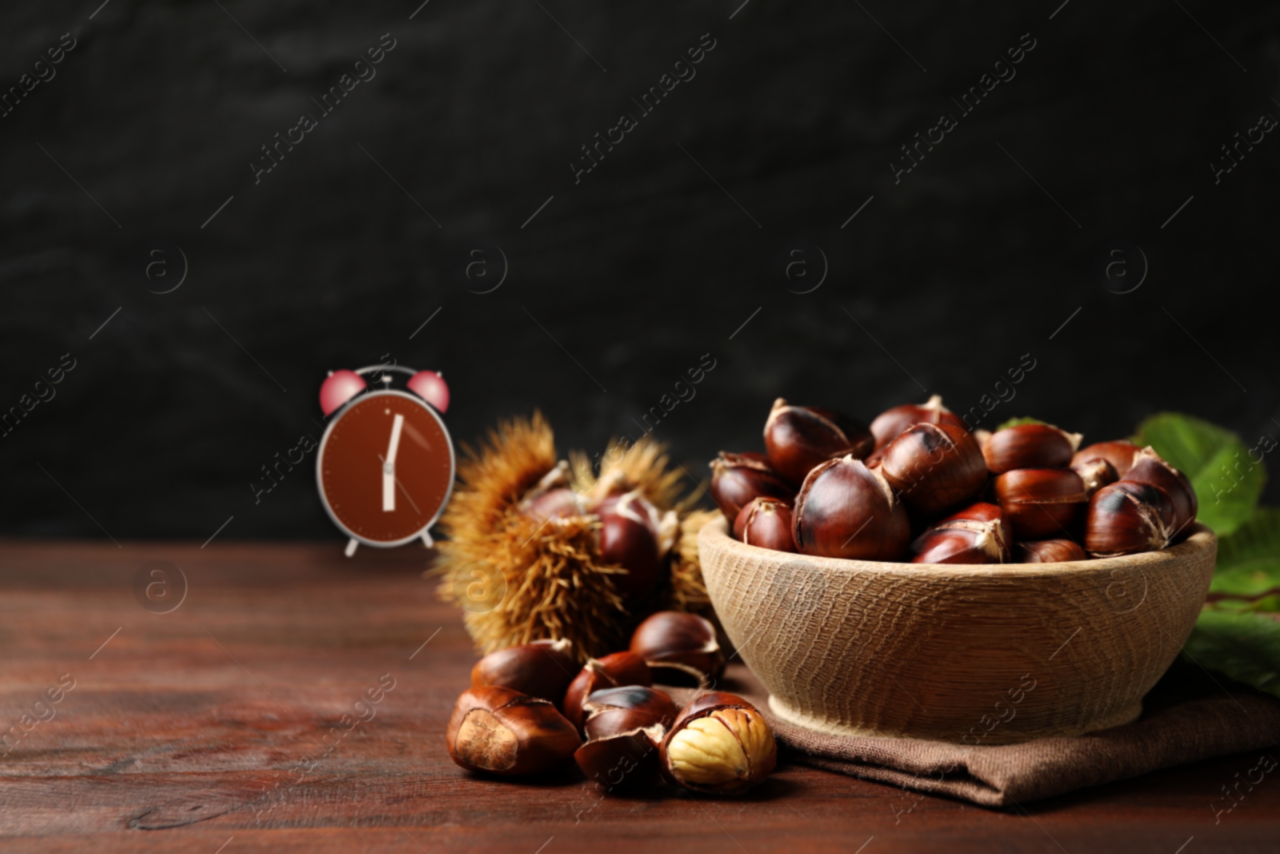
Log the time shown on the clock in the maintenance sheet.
6:02:24
